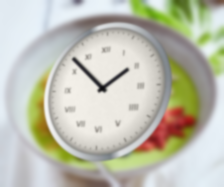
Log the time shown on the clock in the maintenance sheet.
1:52
